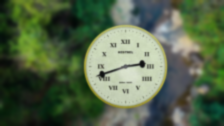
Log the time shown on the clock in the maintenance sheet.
2:42
